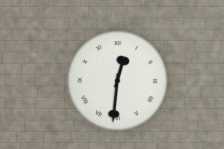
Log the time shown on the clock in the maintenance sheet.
12:31
